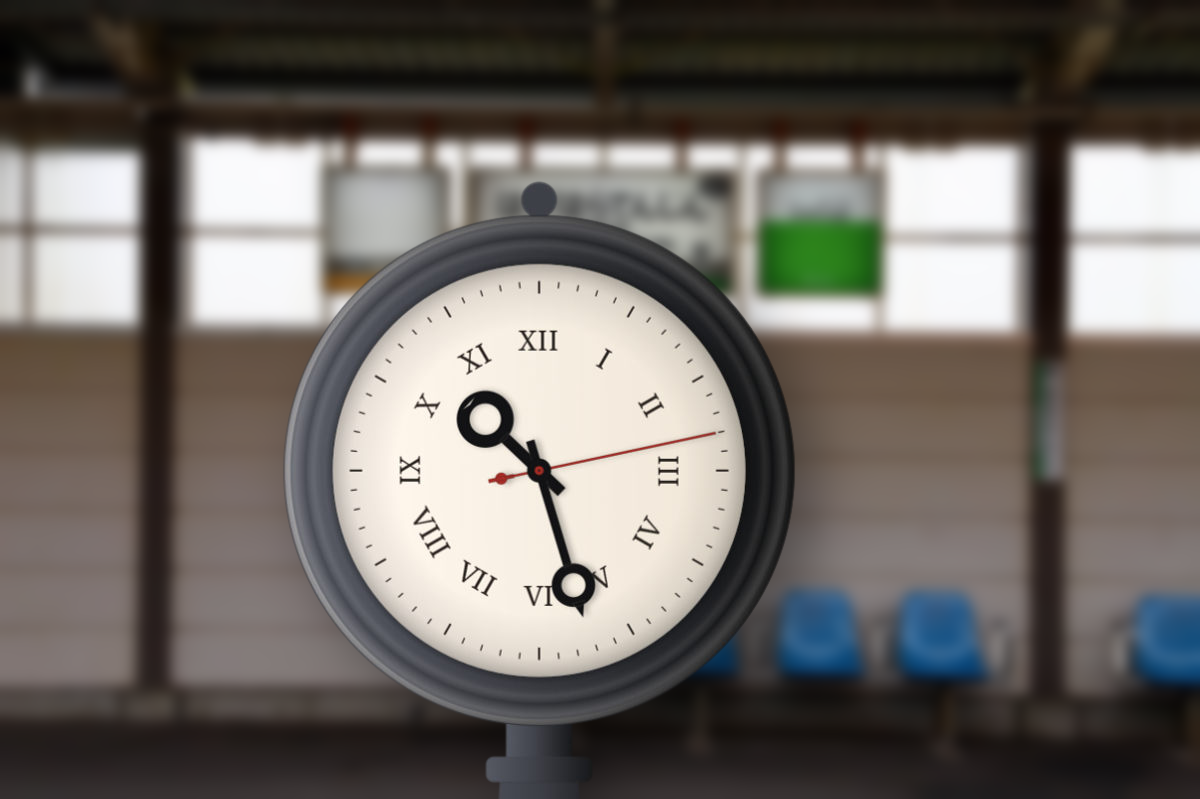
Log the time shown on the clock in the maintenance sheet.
10:27:13
